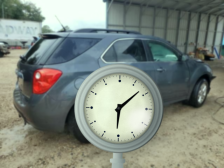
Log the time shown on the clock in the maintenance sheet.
6:08
